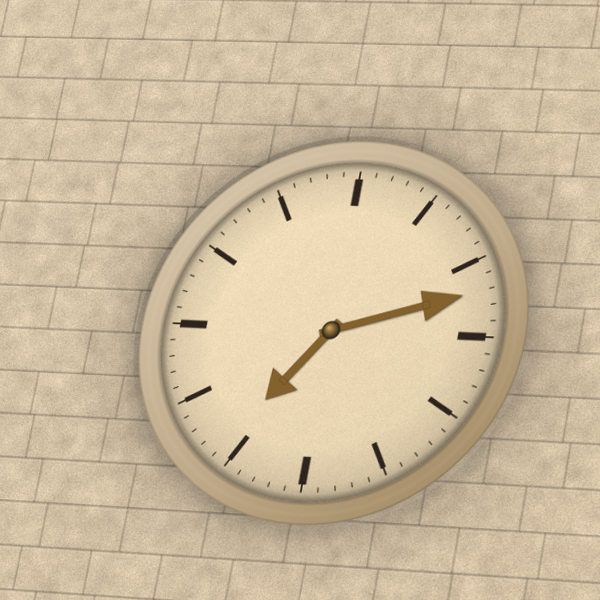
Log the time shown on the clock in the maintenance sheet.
7:12
